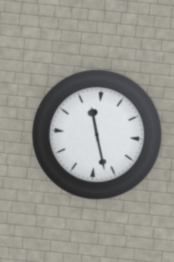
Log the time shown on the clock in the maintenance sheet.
11:27
